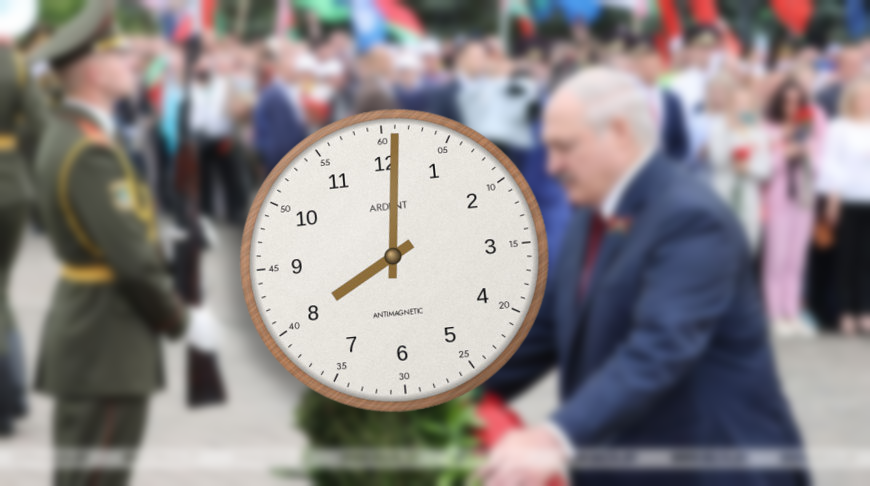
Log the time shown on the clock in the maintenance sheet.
8:01
